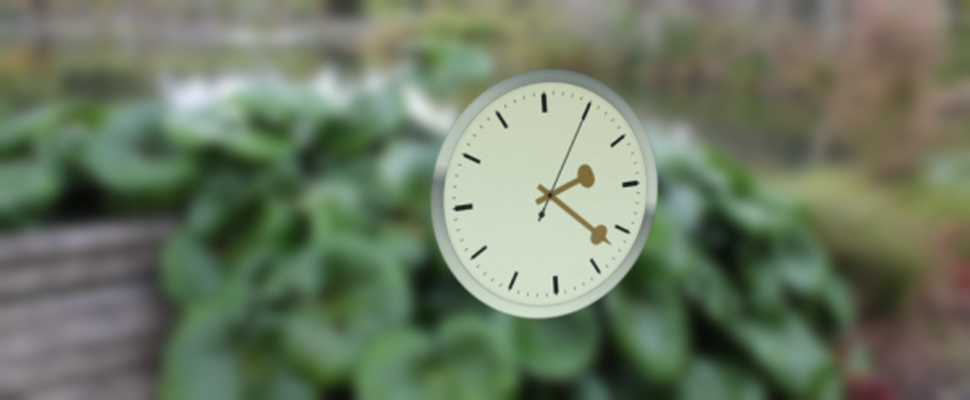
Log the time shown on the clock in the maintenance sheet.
2:22:05
